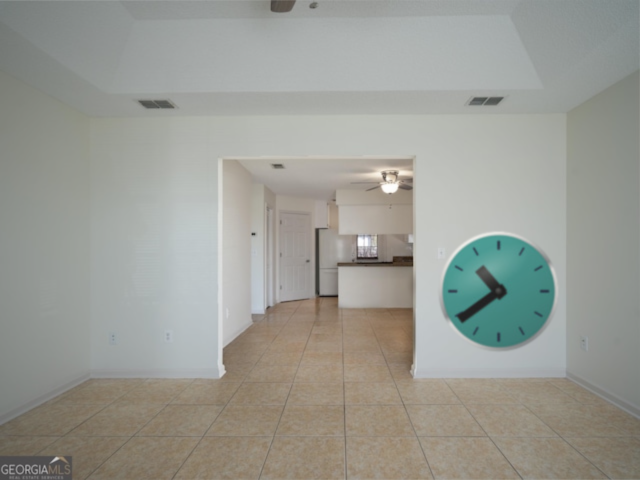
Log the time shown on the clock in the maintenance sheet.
10:39
